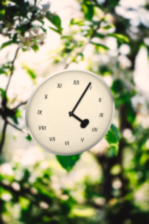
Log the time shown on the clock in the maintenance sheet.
4:04
